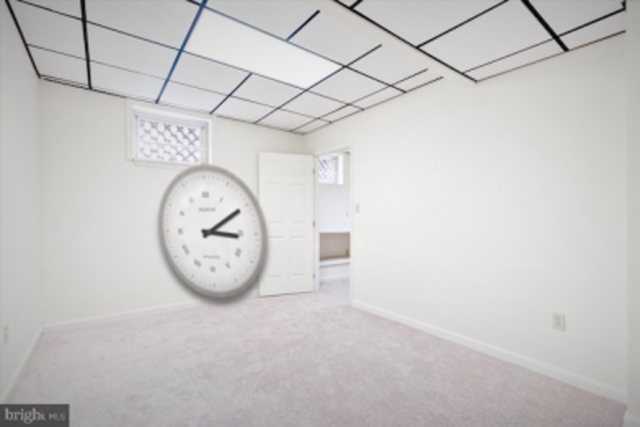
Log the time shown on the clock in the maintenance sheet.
3:10
